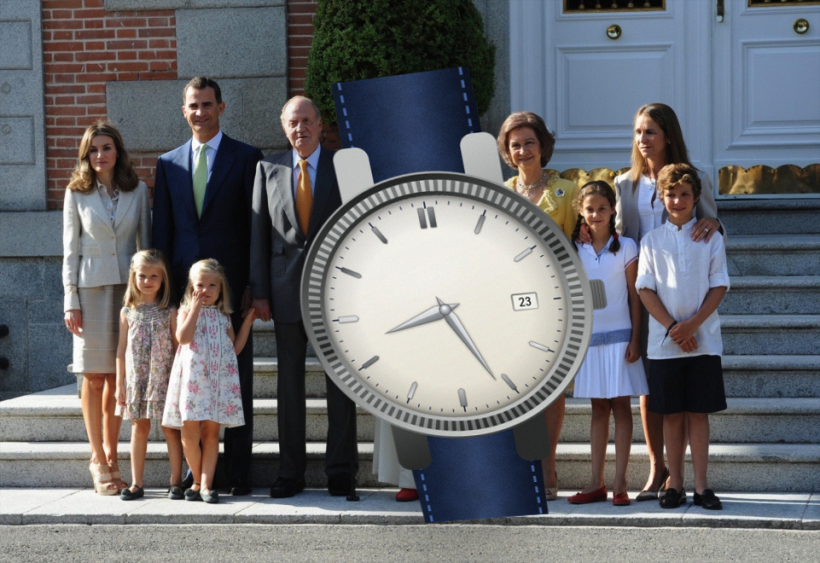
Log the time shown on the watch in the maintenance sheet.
8:26
